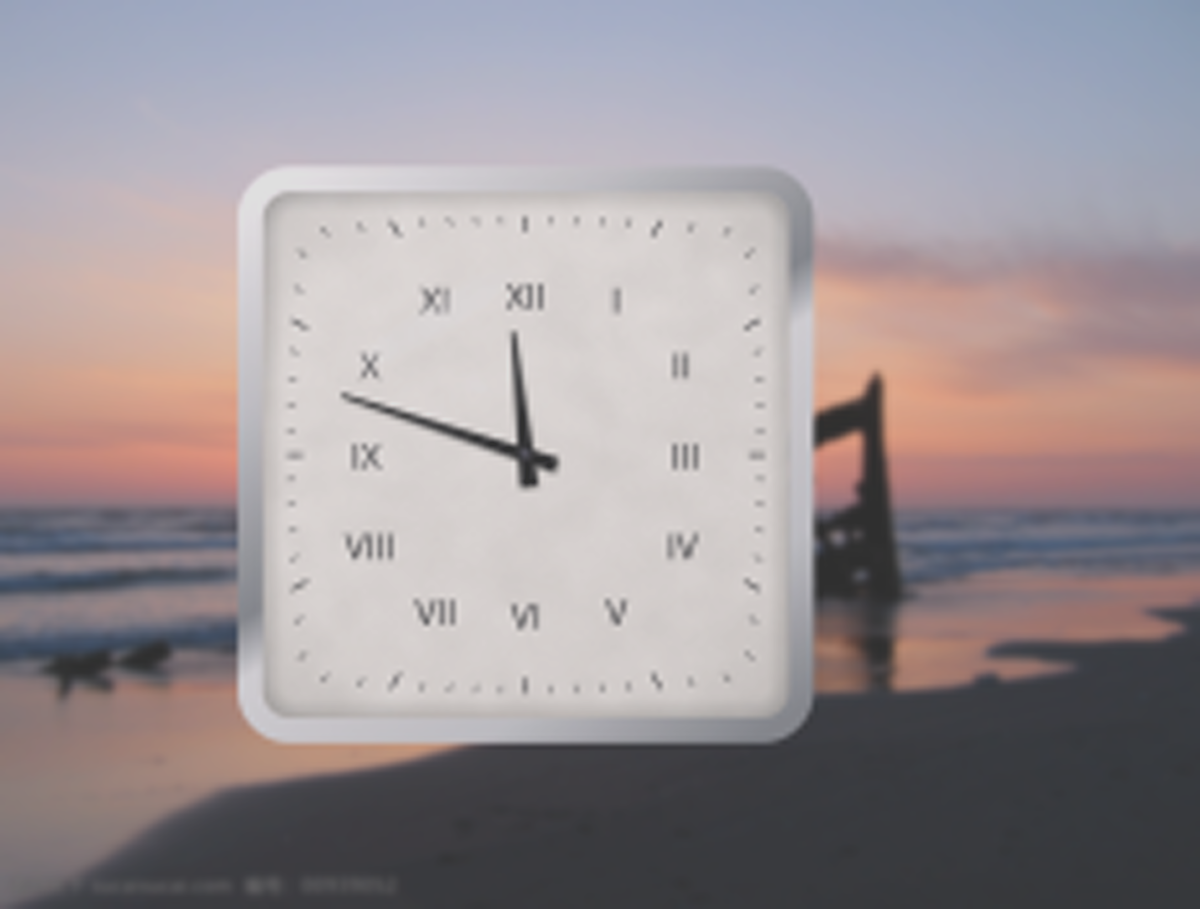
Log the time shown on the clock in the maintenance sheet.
11:48
